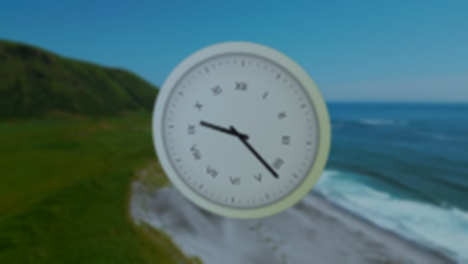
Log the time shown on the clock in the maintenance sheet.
9:22
